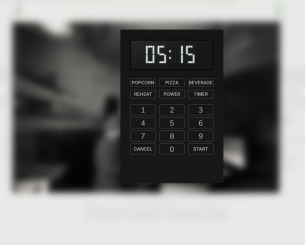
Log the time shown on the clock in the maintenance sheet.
5:15
